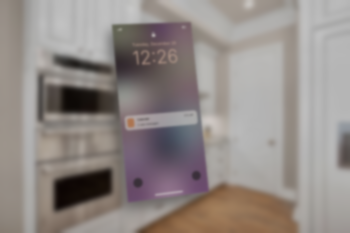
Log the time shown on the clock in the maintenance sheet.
12:26
